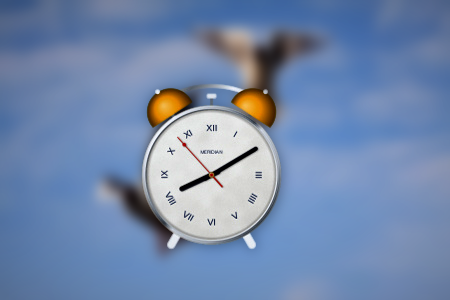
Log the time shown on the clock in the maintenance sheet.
8:09:53
